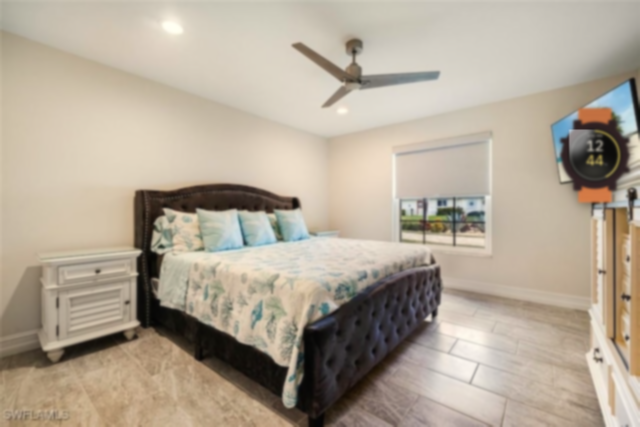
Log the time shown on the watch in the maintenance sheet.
12:44
